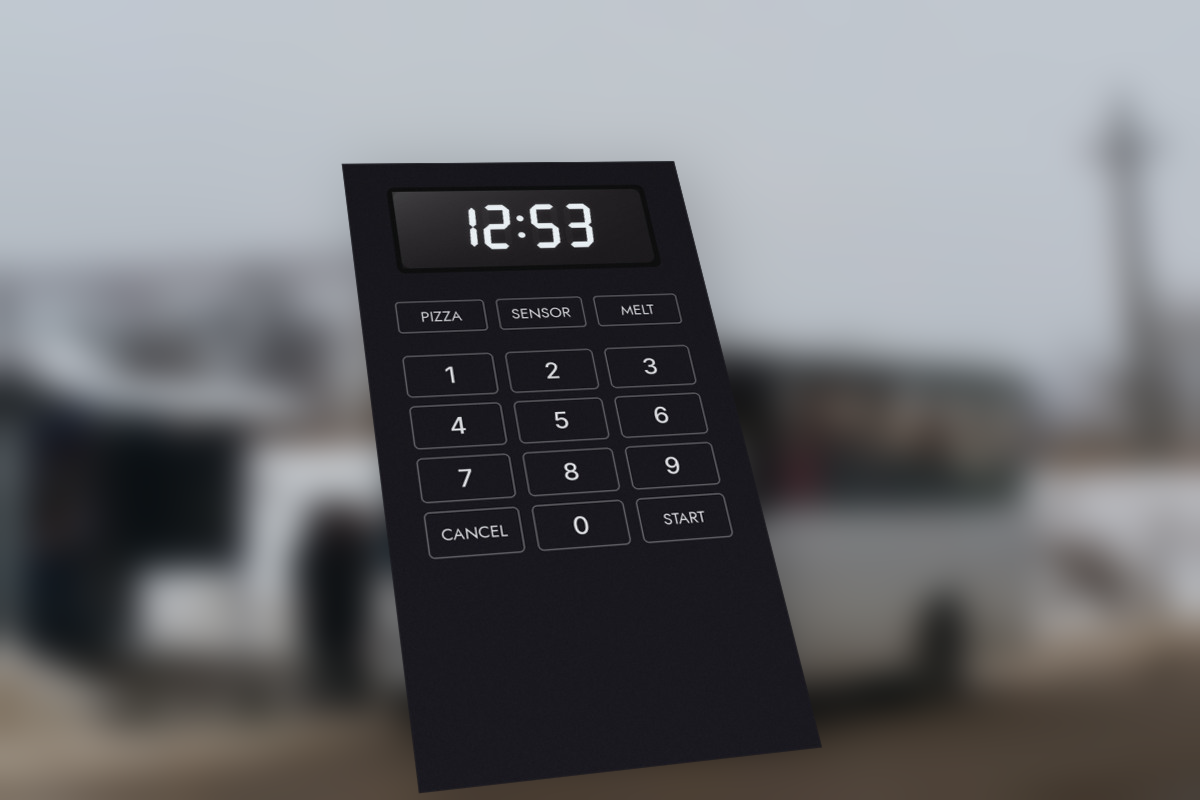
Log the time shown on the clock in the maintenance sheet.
12:53
